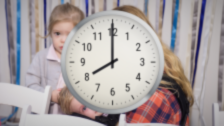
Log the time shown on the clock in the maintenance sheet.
8:00
